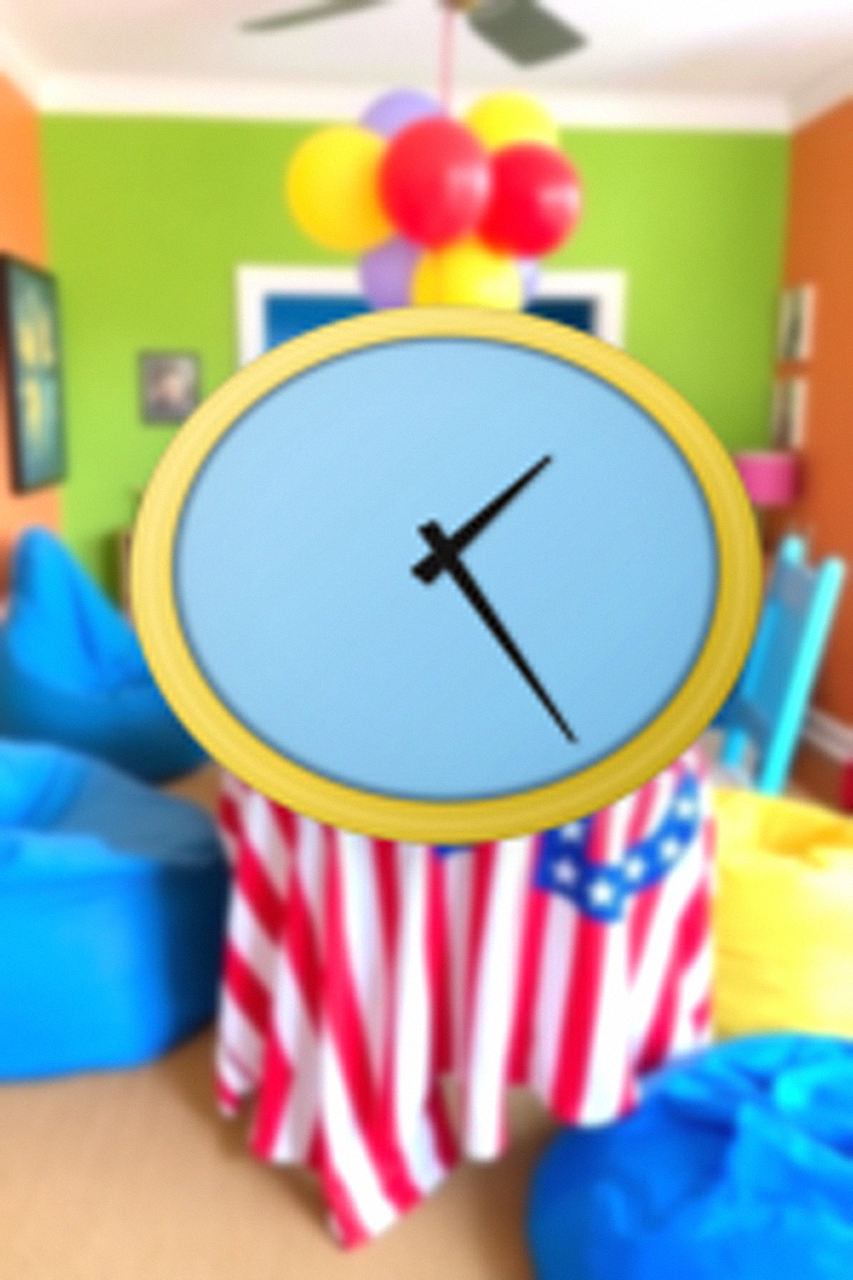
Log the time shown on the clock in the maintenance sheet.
1:25
